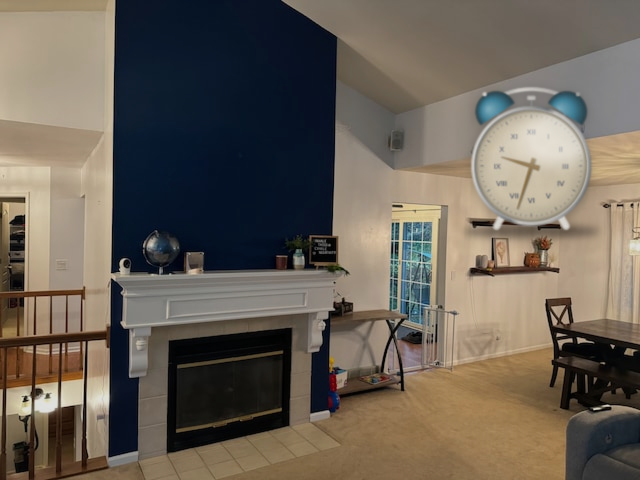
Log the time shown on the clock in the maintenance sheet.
9:33
